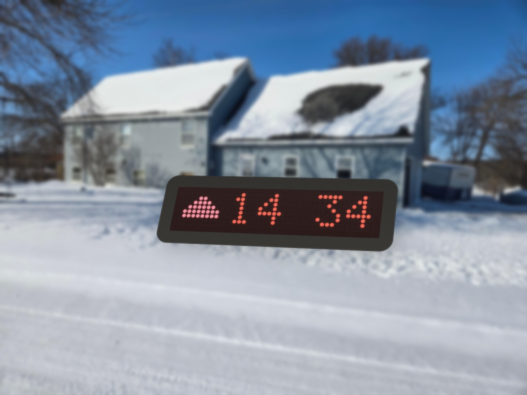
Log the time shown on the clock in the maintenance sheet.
14:34
